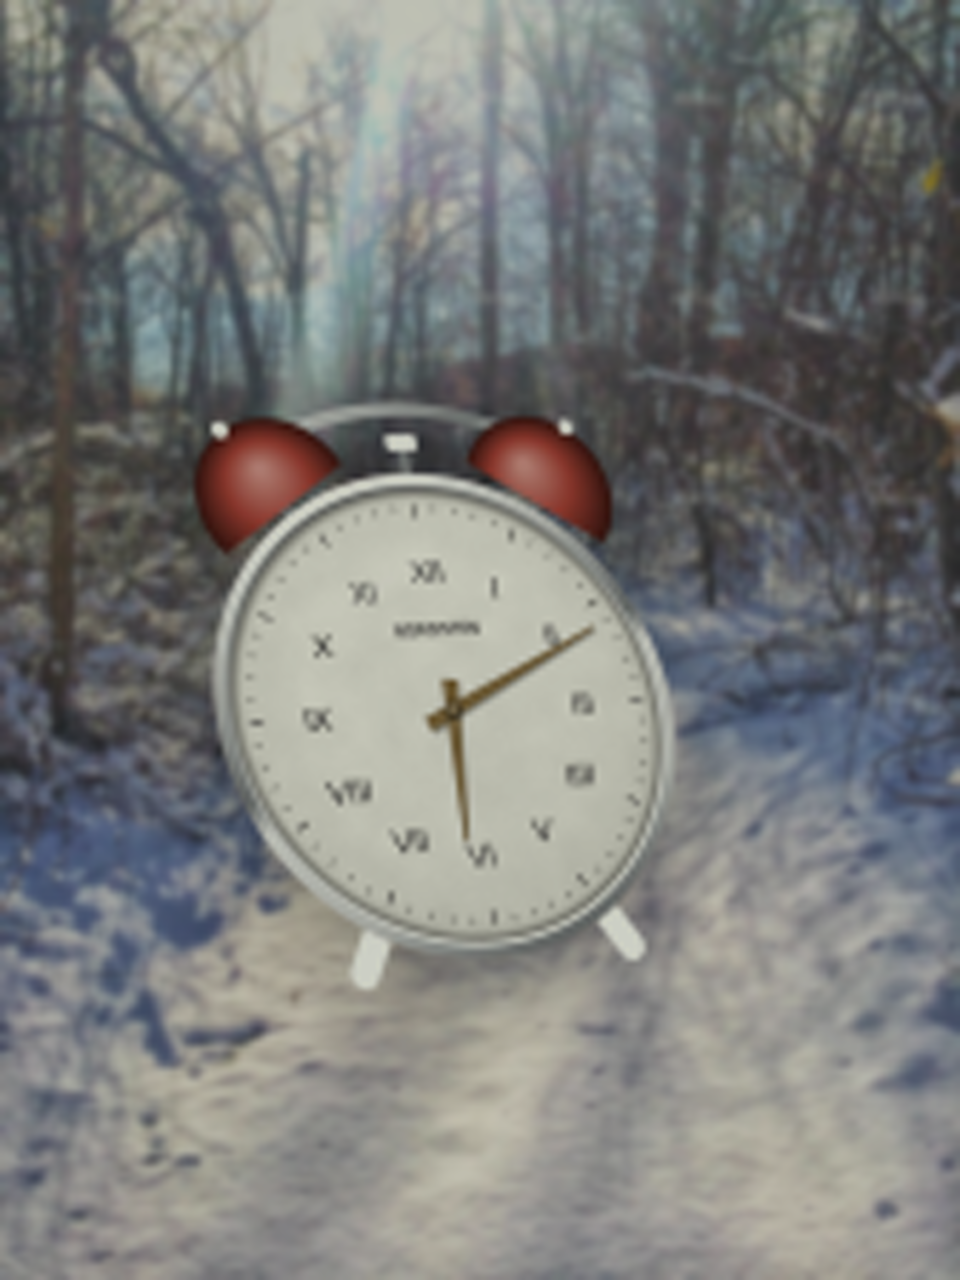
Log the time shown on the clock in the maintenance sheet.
6:11
